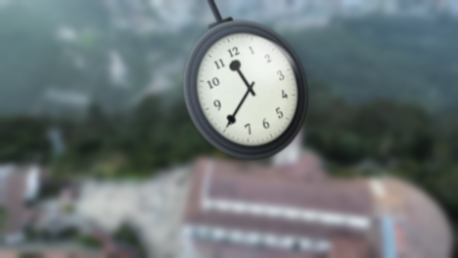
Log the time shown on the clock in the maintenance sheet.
11:40
